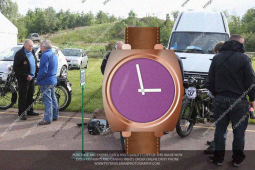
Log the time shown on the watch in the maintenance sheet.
2:58
